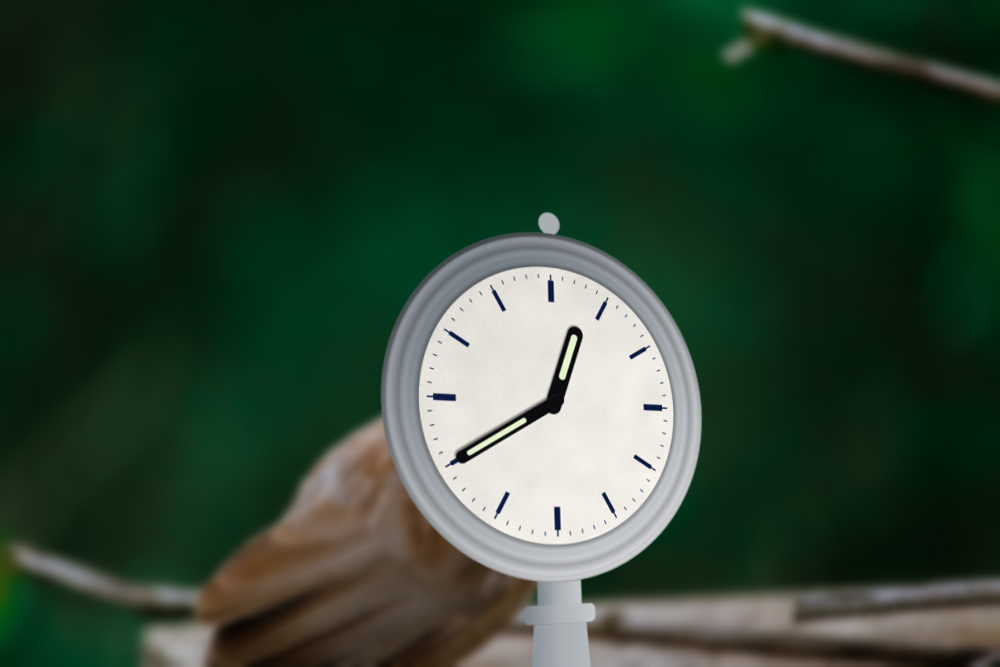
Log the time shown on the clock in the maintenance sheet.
12:40
